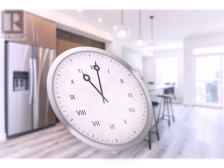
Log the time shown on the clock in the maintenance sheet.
11:01
